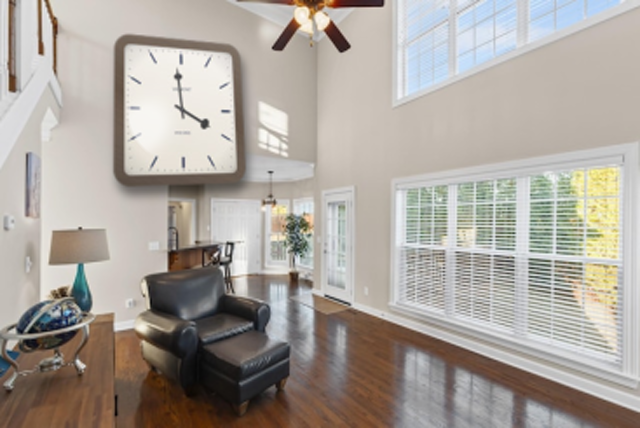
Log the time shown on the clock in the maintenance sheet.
3:59
